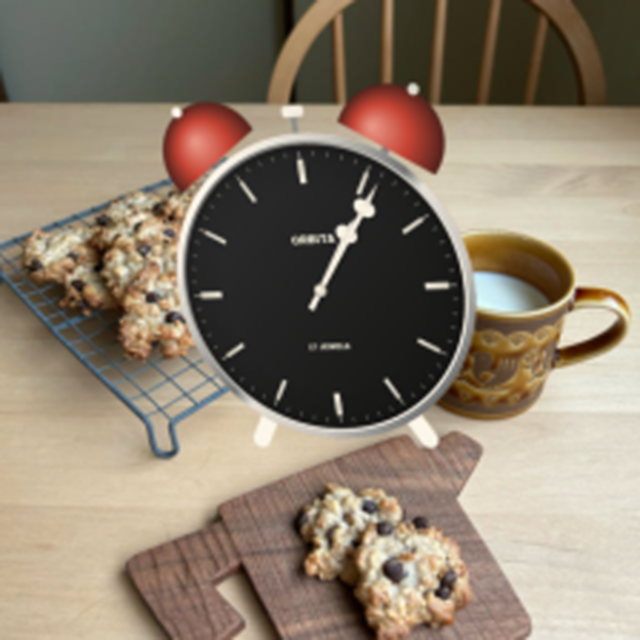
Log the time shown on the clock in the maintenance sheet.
1:06
